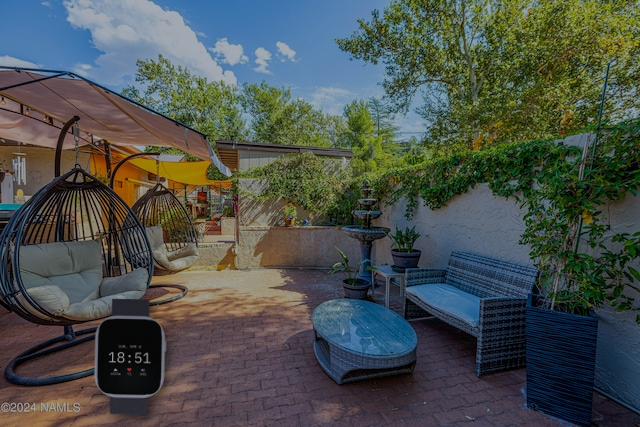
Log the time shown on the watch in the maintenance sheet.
18:51
